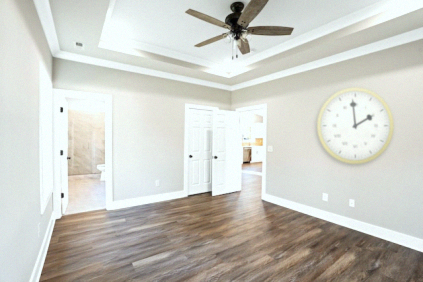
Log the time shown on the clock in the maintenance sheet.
1:59
